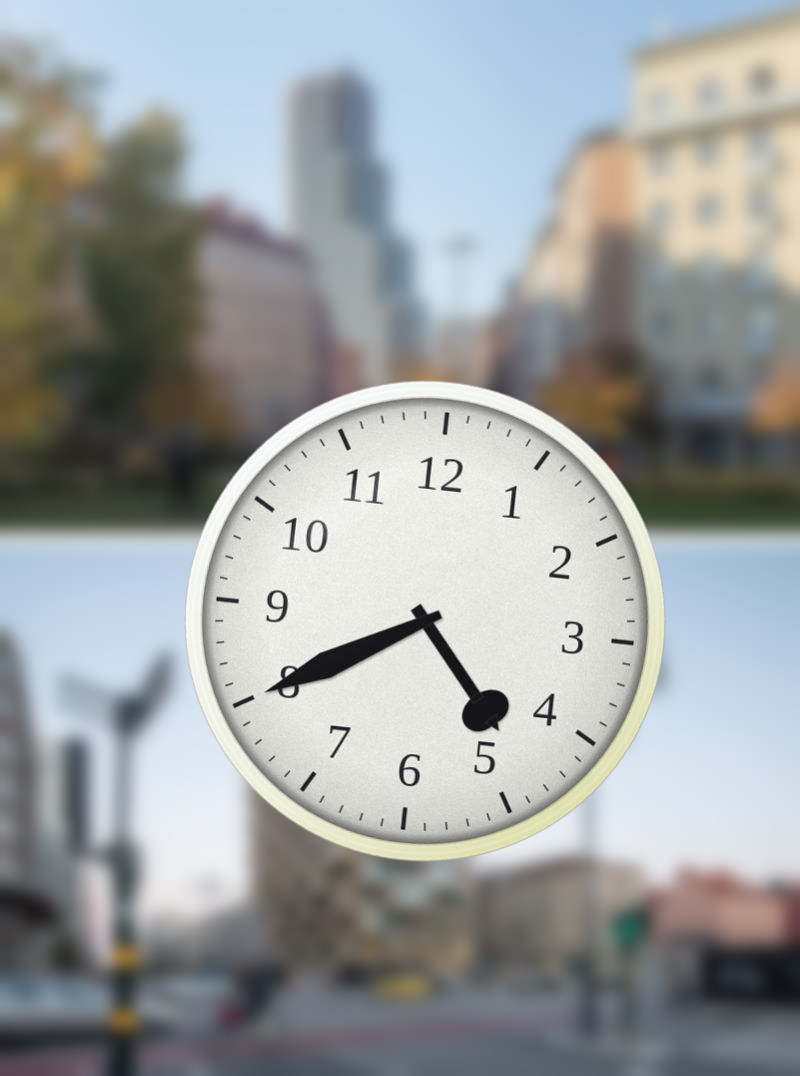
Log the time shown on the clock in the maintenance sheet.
4:40
